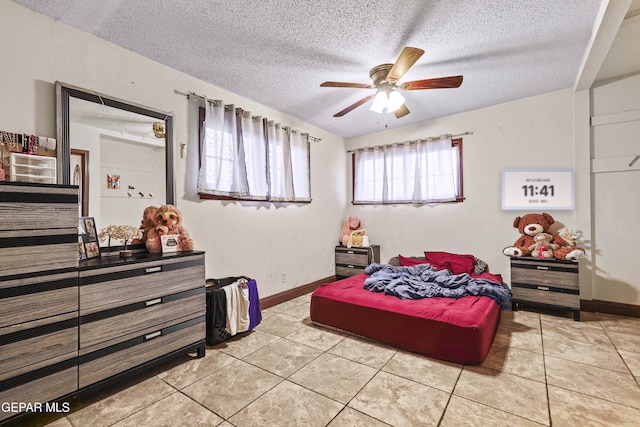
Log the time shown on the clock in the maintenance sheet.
11:41
